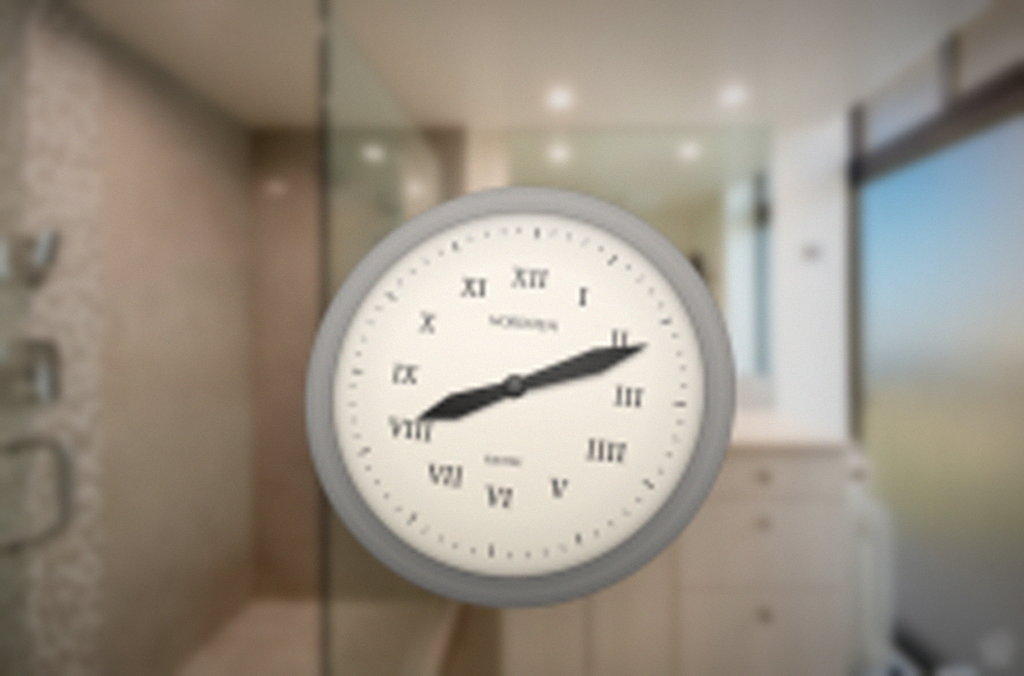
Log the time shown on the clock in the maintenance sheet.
8:11
